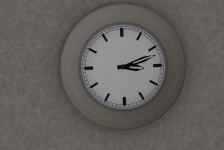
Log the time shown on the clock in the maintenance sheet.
3:12
